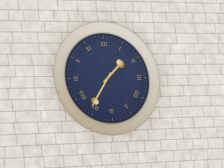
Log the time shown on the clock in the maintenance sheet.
1:36
